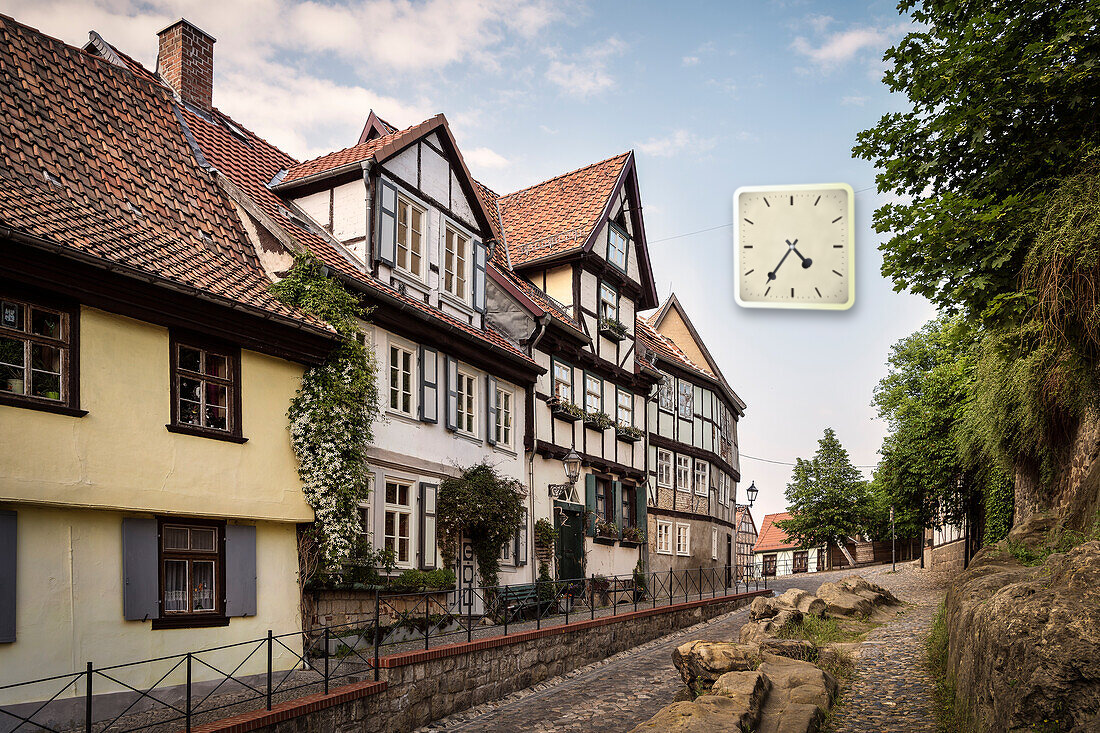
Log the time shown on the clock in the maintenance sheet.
4:36
